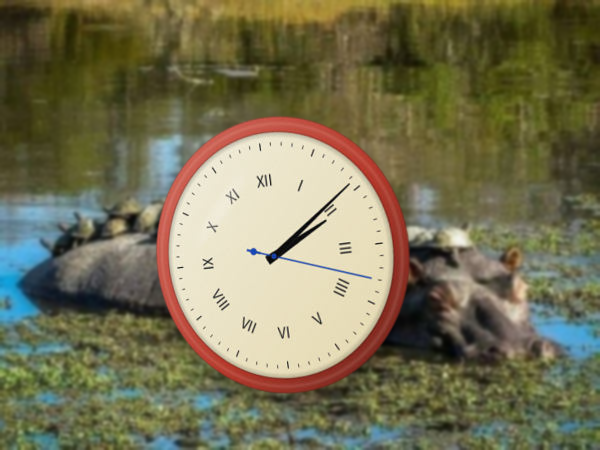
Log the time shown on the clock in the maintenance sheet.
2:09:18
